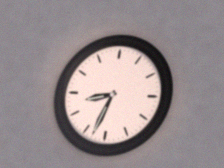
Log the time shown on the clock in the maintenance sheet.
8:33
